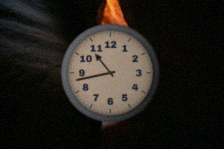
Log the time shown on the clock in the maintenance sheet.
10:43
